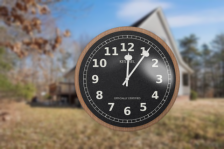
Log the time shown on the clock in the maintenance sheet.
12:06
